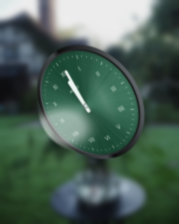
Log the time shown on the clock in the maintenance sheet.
12:01
